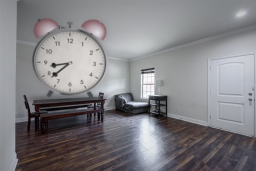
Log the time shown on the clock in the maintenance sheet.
8:38
